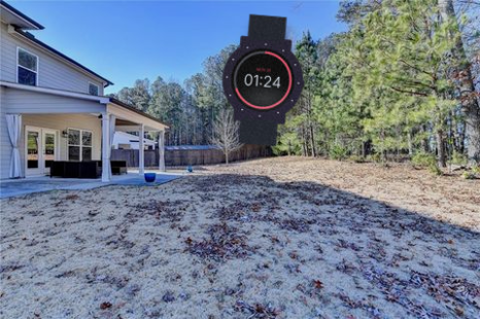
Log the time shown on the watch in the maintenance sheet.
1:24
